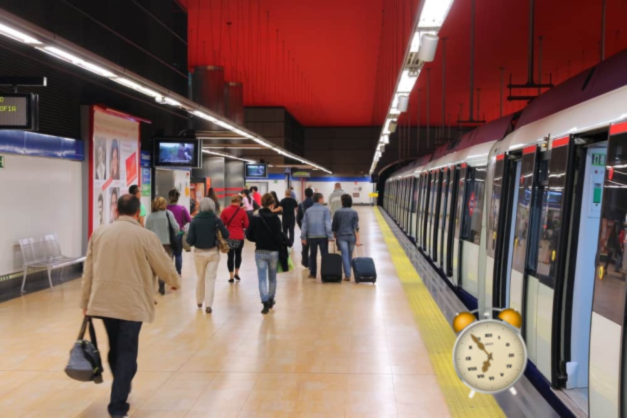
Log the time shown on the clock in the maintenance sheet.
6:54
